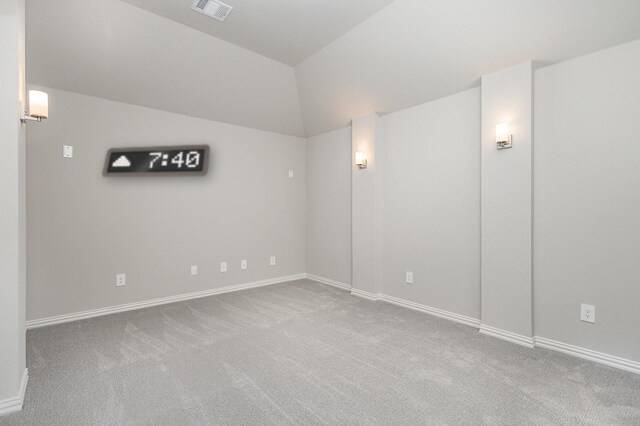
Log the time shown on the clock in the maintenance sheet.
7:40
